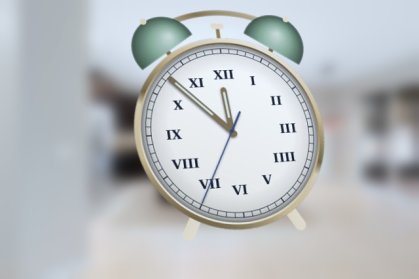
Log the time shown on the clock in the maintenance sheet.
11:52:35
